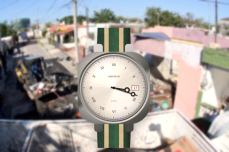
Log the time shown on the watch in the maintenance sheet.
3:18
